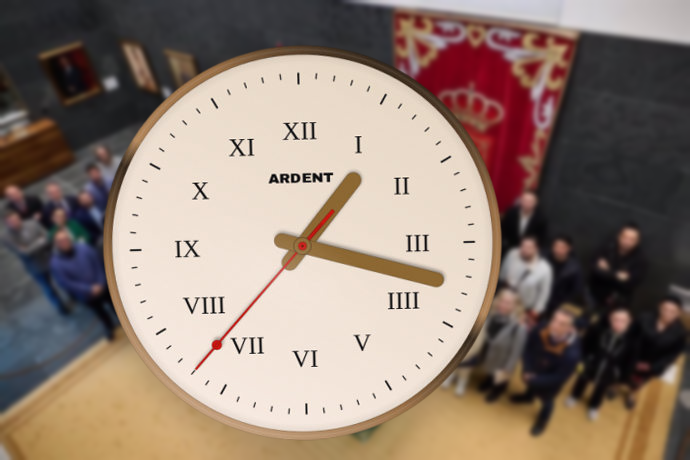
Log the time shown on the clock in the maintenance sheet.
1:17:37
